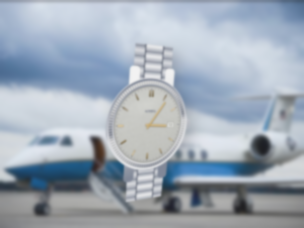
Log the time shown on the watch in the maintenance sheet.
3:06
